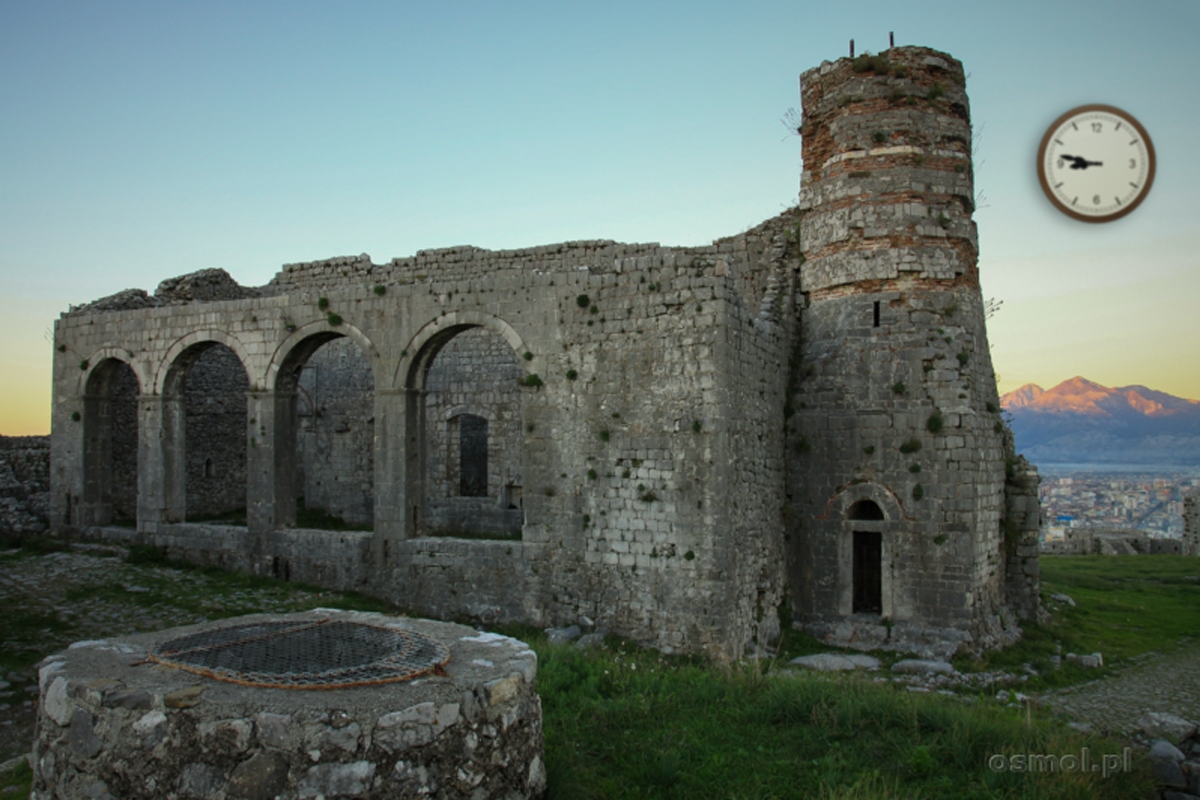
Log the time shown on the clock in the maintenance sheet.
8:47
